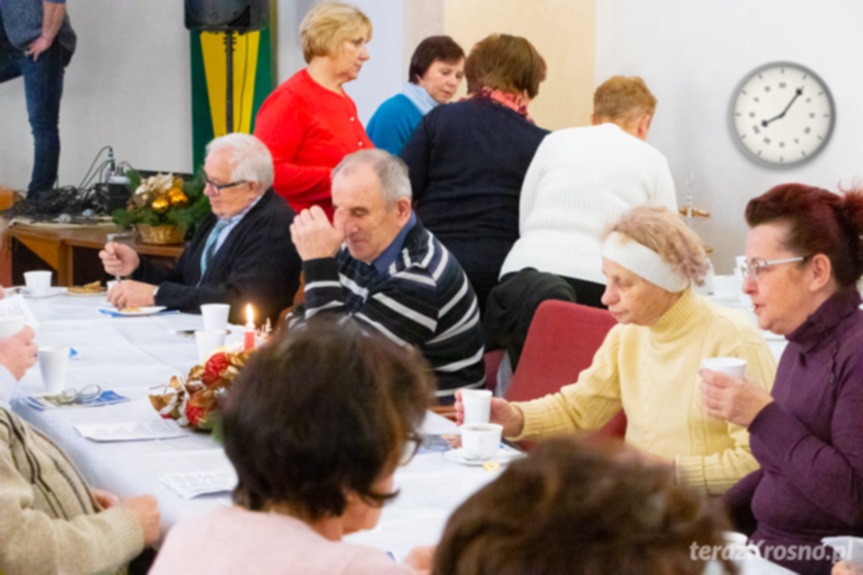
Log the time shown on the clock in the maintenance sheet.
8:06
